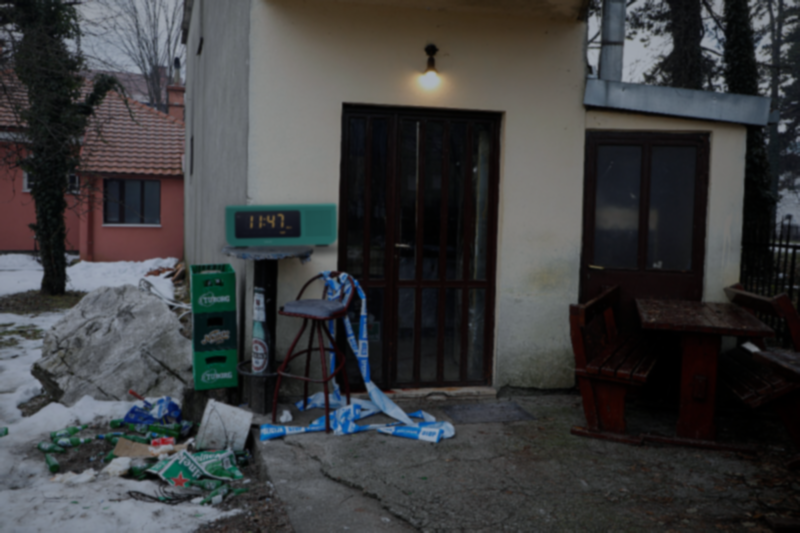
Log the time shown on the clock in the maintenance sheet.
11:47
